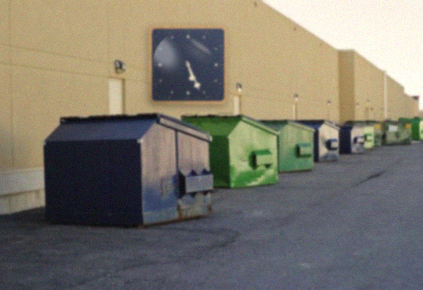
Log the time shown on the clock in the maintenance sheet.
5:26
